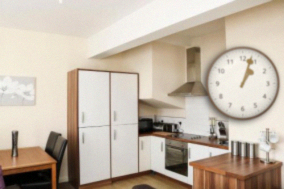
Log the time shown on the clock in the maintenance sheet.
1:03
